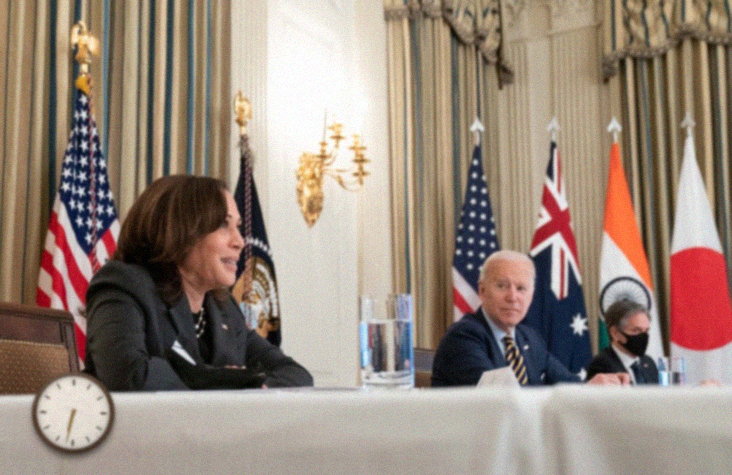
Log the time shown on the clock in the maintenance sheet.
6:32
